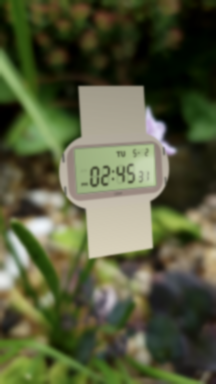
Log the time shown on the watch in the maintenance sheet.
2:45
